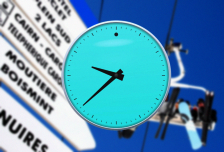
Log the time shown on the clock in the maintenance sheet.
9:38
